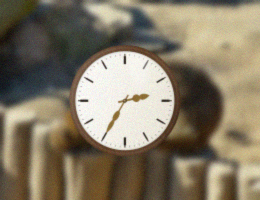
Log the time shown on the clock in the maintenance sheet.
2:35
